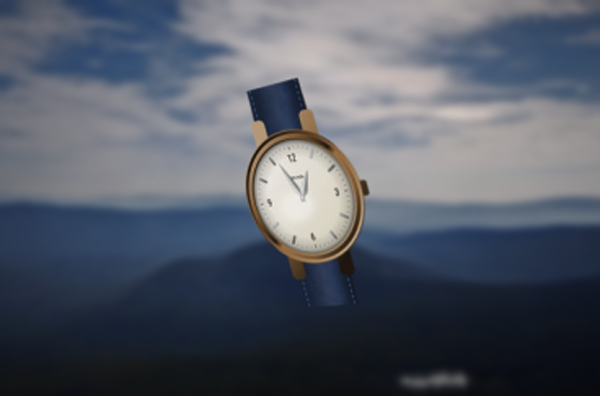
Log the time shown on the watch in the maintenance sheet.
12:56
